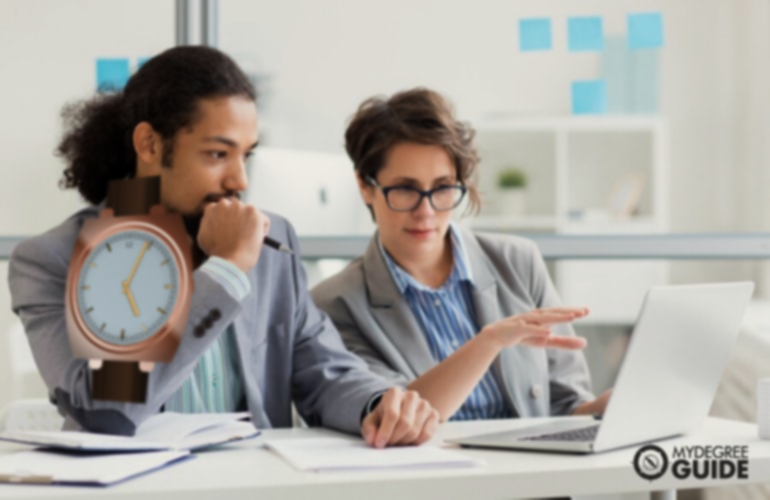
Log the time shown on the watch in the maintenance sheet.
5:04
